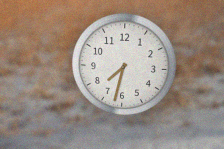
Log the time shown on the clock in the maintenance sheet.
7:32
